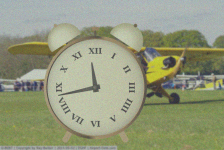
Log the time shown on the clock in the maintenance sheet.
11:43
